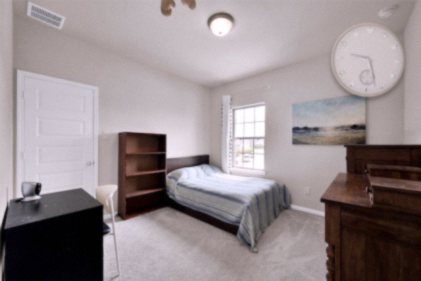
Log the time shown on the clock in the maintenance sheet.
9:27
